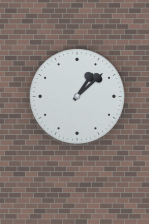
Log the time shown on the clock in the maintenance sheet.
1:08
